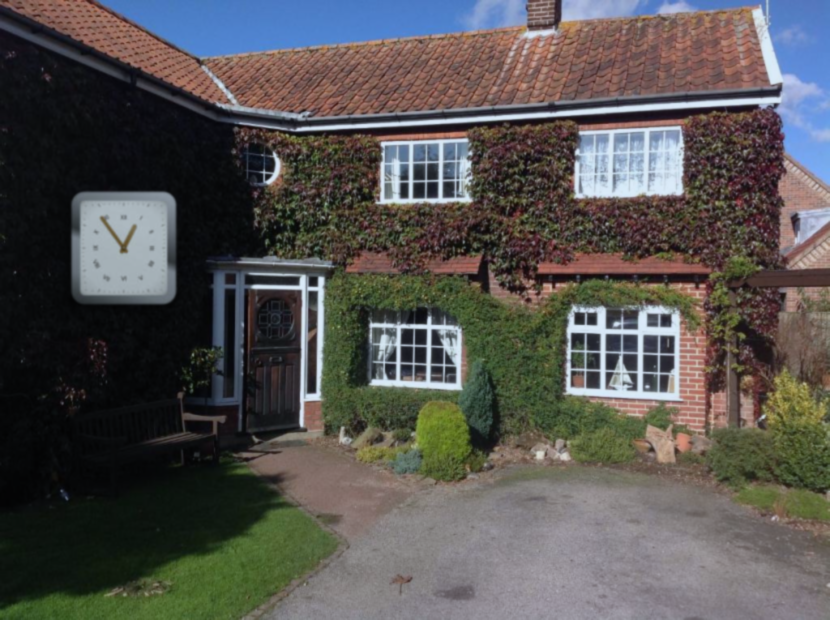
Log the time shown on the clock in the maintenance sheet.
12:54
